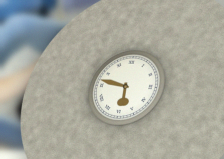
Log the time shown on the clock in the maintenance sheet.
5:47
